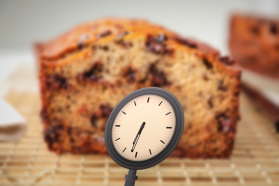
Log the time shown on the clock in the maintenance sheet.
6:32
